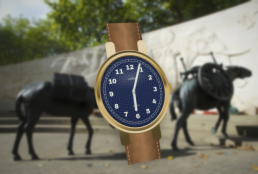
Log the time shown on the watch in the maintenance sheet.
6:04
